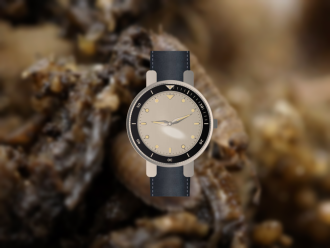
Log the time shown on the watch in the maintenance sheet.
9:11
